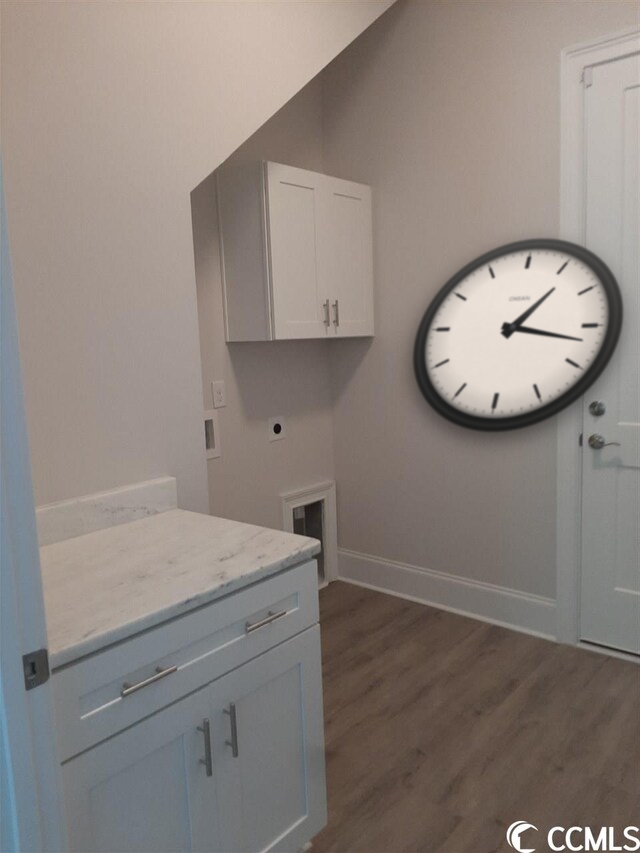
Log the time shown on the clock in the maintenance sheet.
1:17
